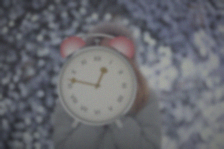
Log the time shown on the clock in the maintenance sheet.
12:47
